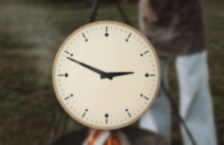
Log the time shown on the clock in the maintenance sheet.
2:49
